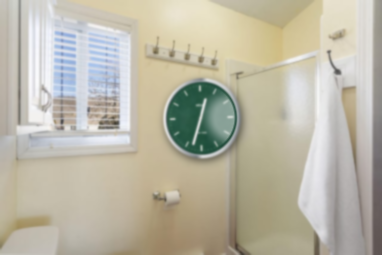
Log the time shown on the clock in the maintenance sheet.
12:33
